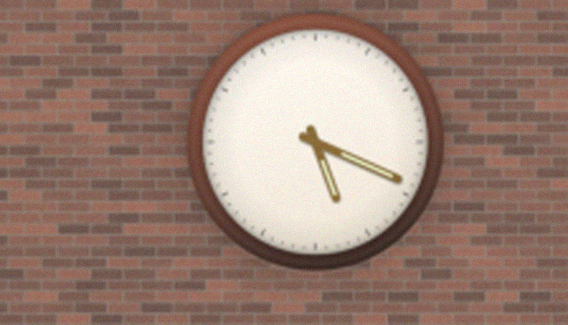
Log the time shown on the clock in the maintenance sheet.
5:19
